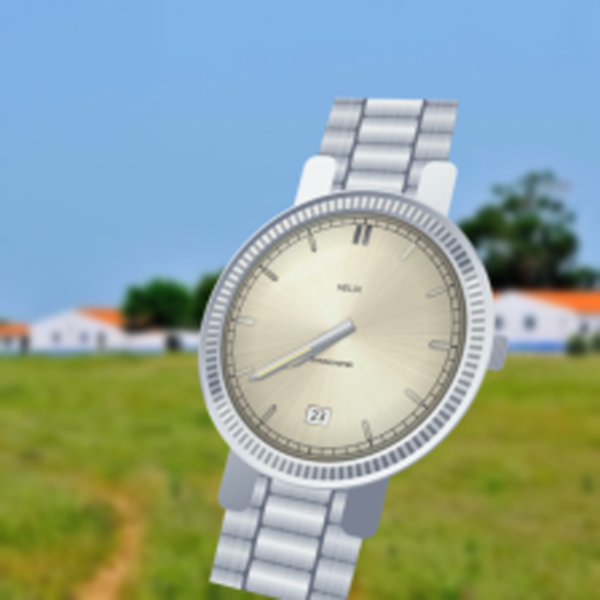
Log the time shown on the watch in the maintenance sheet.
7:39
